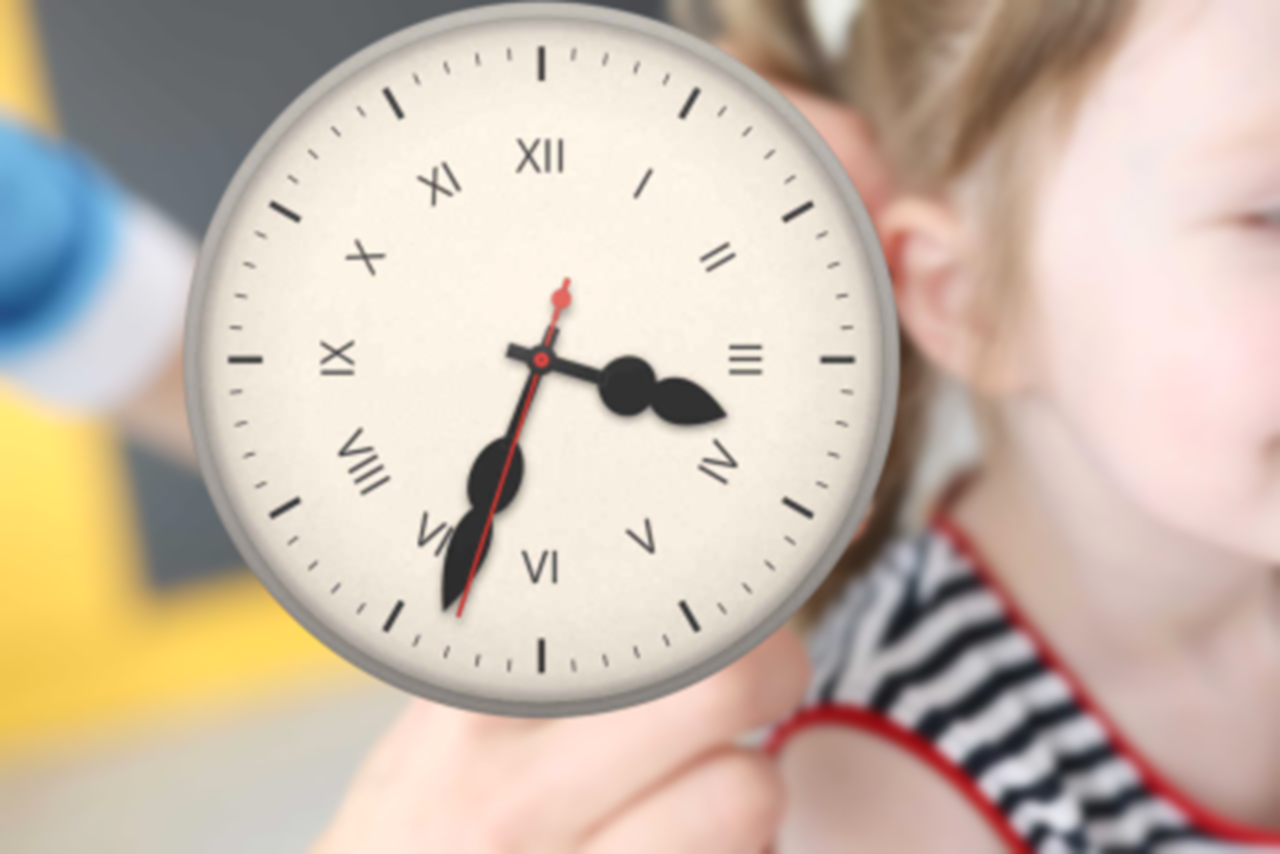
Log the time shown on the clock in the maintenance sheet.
3:33:33
